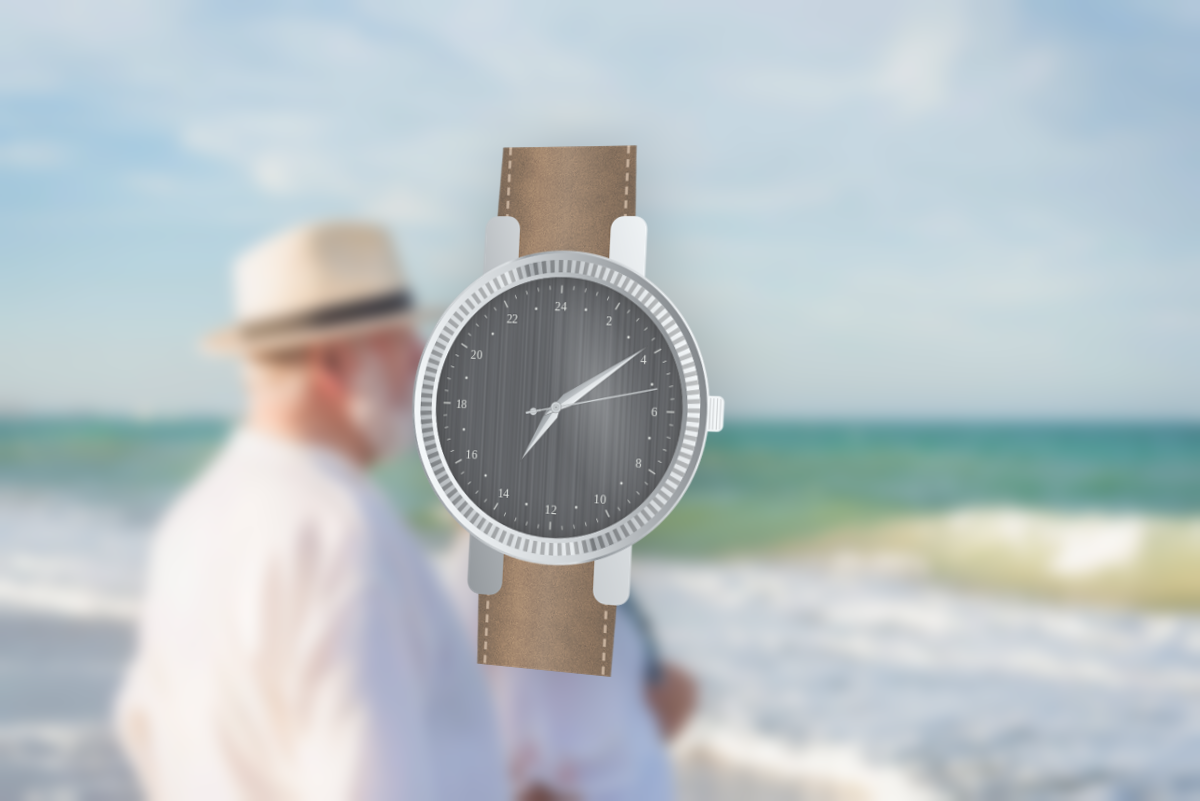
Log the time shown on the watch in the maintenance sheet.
14:09:13
